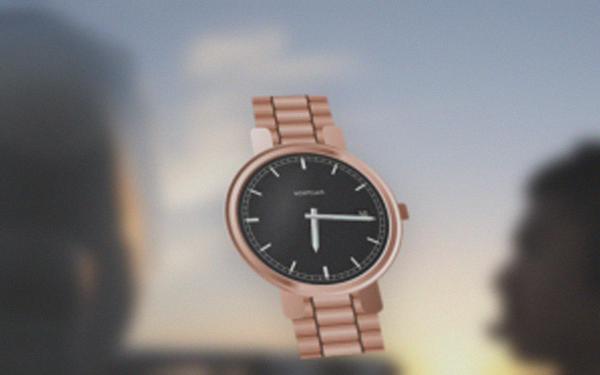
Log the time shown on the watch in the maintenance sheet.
6:16
